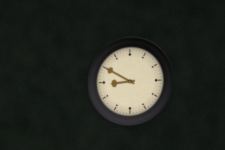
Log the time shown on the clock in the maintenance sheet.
8:50
